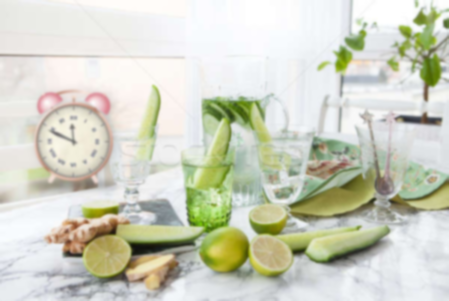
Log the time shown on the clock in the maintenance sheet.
11:49
